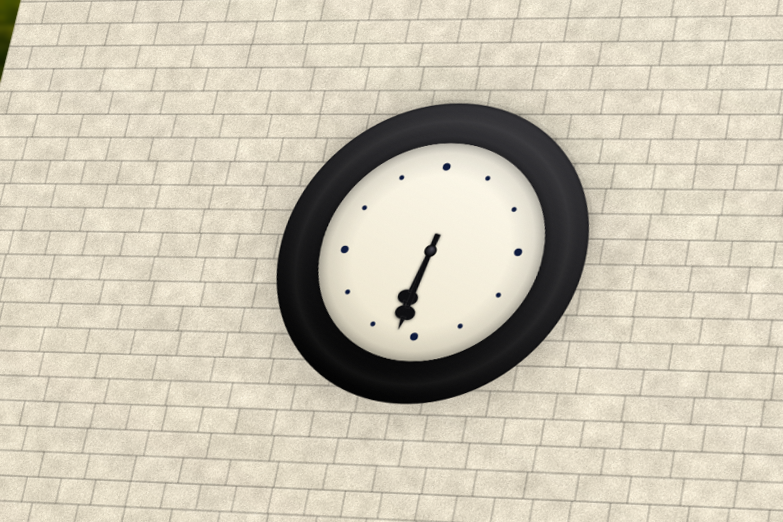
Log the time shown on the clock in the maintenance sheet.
6:32
